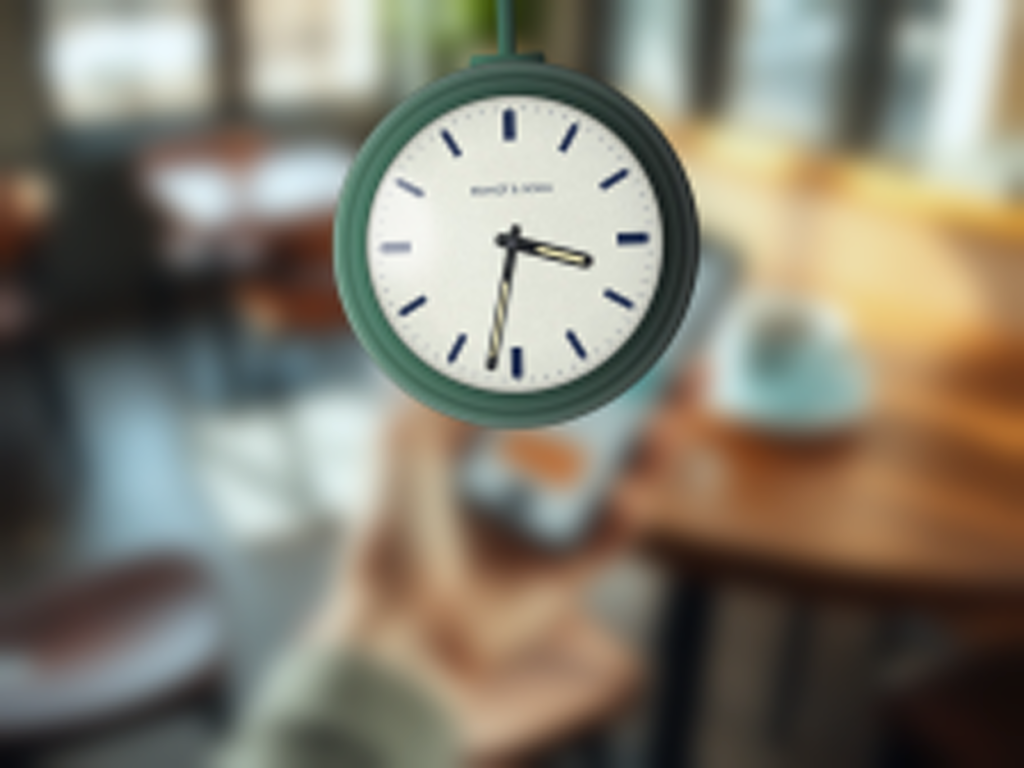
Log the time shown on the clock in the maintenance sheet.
3:32
